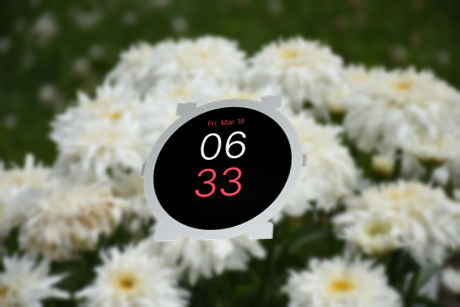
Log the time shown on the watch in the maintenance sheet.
6:33
